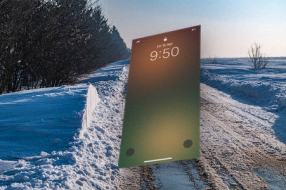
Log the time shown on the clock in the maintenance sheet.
9:50
